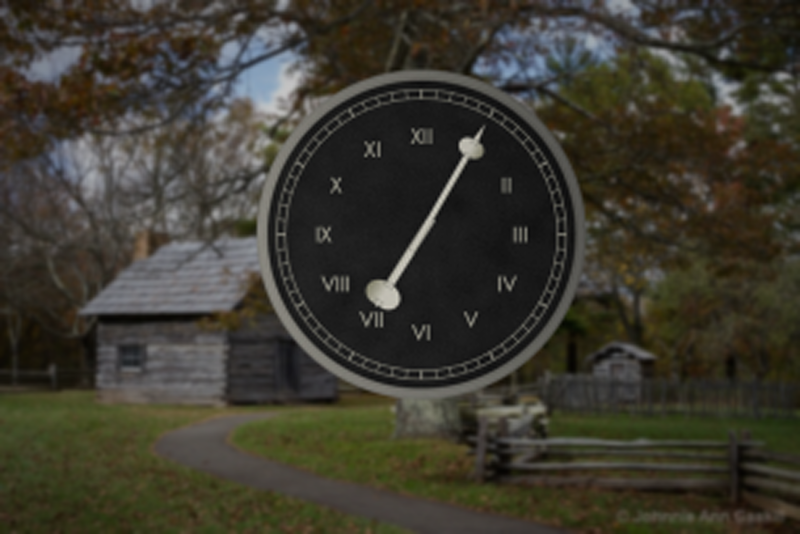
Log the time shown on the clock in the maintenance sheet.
7:05
